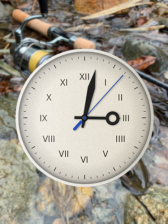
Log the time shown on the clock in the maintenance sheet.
3:02:07
